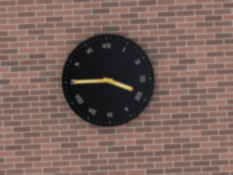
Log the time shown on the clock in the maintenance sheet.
3:45
